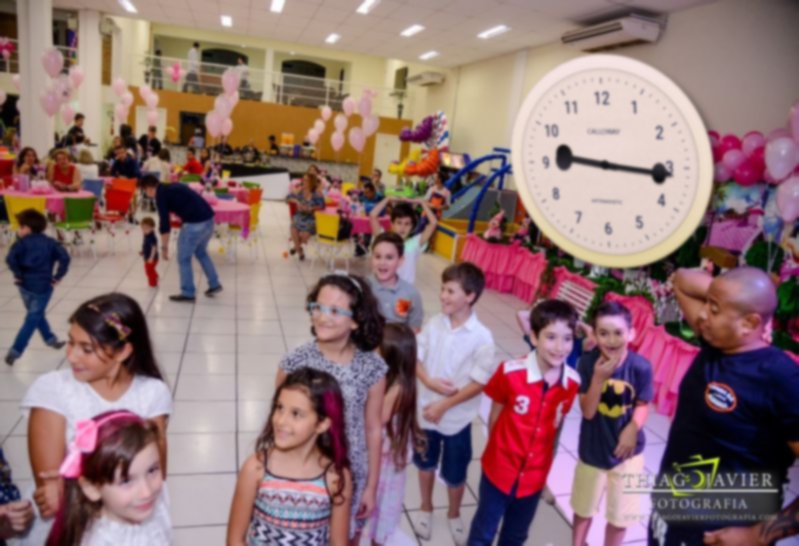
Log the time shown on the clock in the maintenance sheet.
9:16
